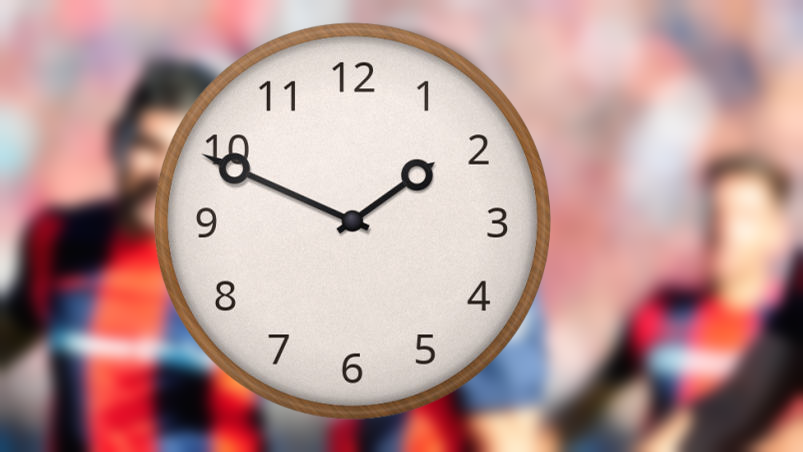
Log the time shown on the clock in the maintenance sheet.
1:49
